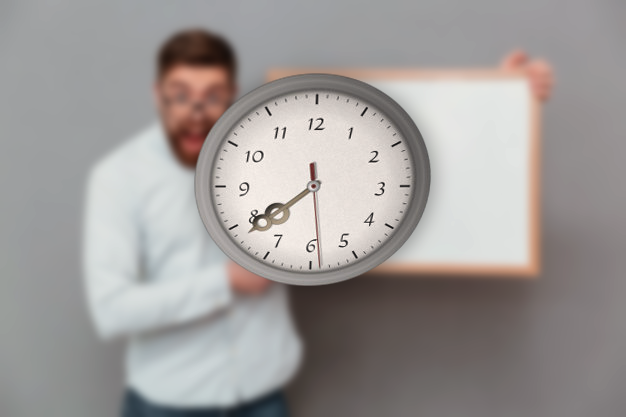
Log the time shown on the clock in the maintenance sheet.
7:38:29
